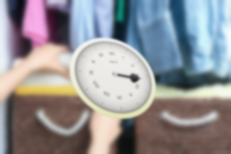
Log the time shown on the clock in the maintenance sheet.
3:16
